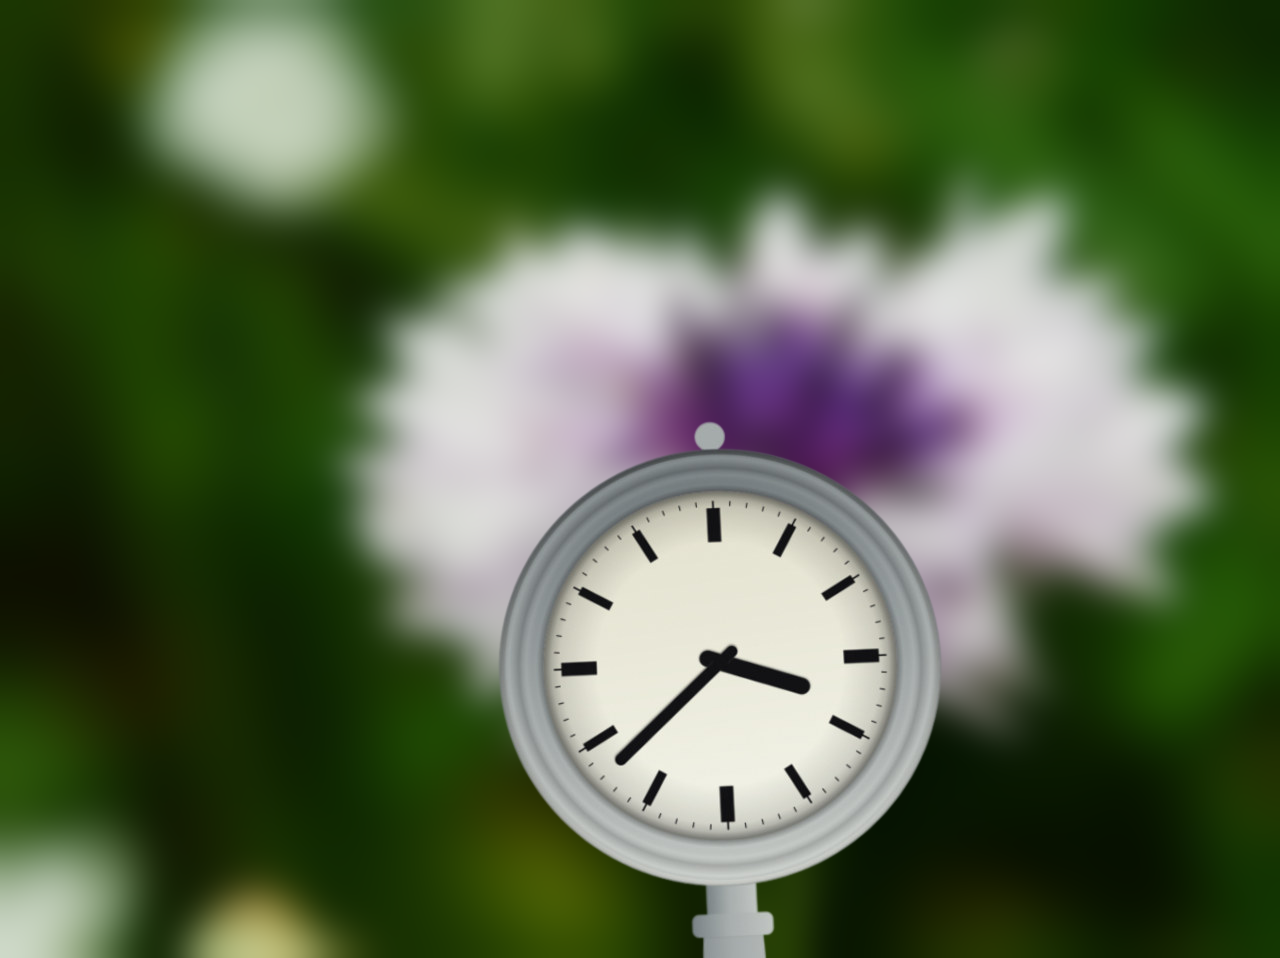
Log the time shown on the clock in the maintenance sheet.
3:38
